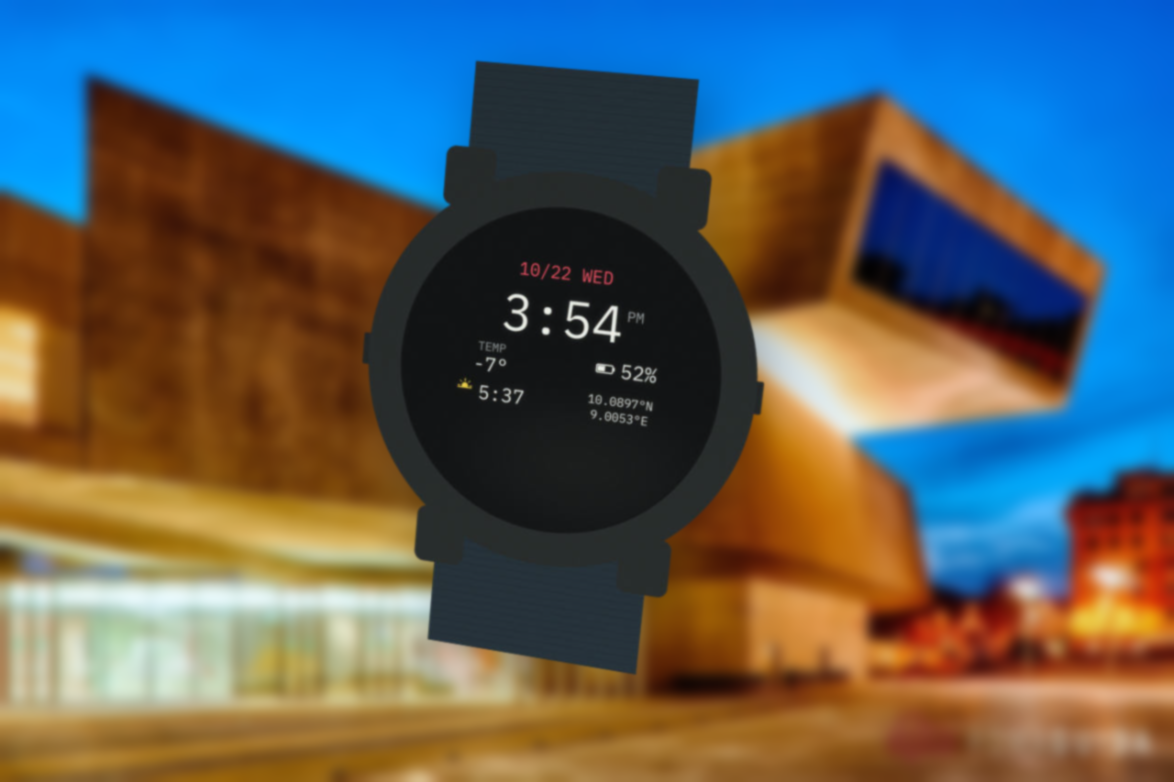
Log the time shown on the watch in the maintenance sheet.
3:54
